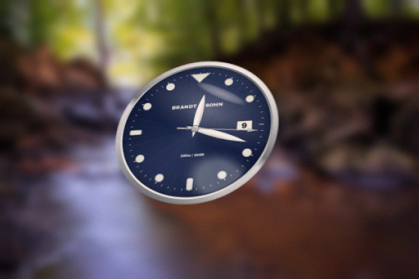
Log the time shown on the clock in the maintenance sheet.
12:18:16
